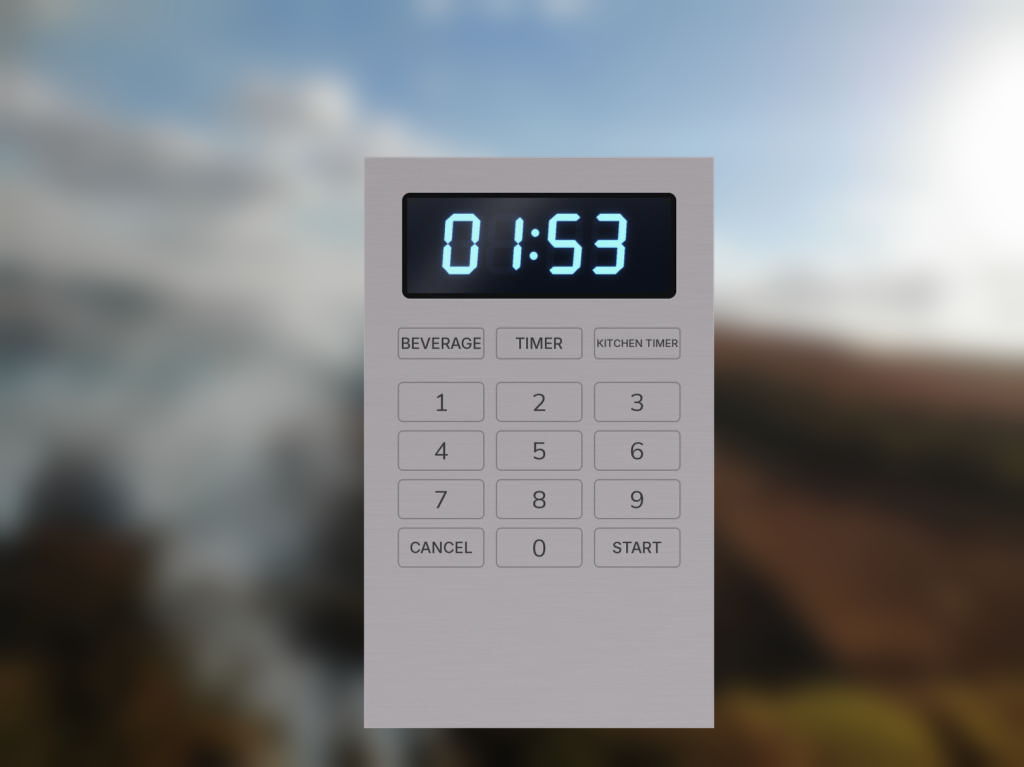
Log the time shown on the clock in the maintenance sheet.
1:53
